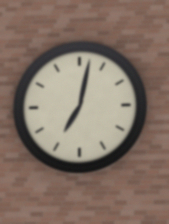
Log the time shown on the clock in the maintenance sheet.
7:02
